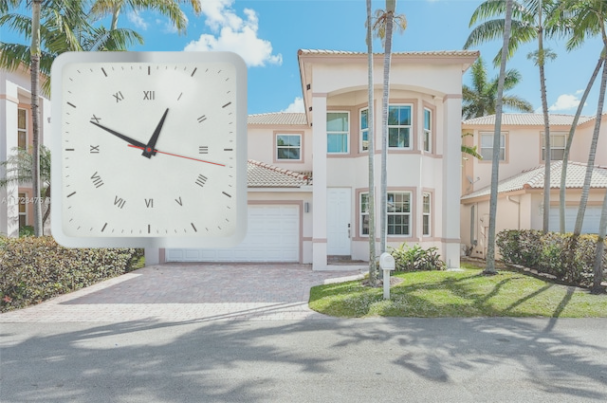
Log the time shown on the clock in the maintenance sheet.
12:49:17
